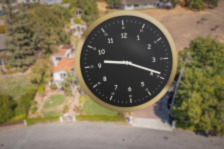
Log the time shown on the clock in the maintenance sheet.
9:19
